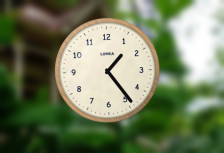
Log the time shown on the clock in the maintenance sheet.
1:24
